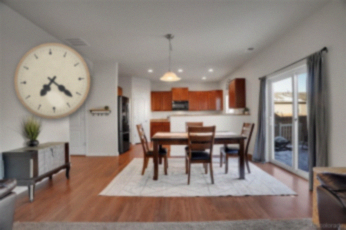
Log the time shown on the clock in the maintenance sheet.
7:22
